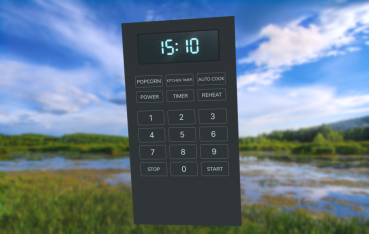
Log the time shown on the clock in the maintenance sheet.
15:10
